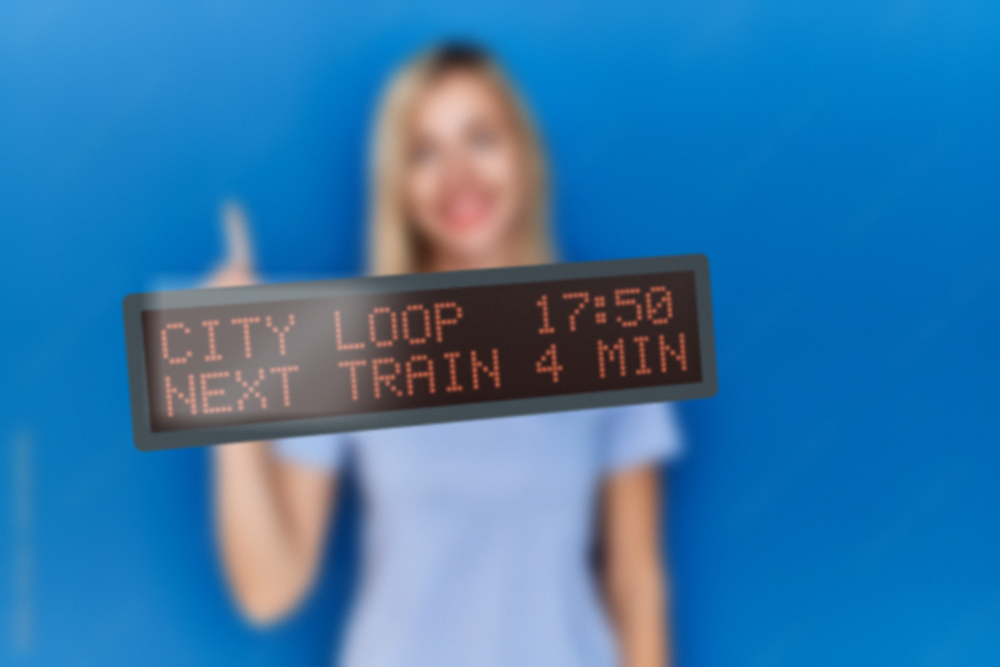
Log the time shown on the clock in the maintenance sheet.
17:50
